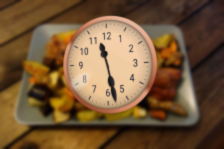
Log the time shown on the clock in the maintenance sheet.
11:28
